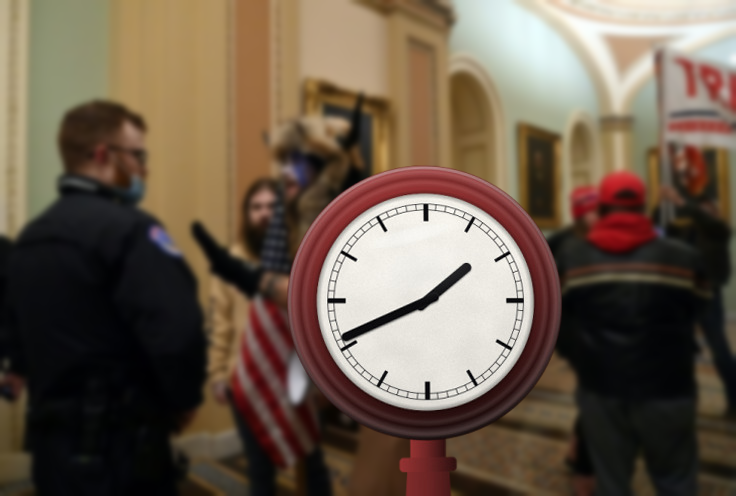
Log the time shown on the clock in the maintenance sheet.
1:41
